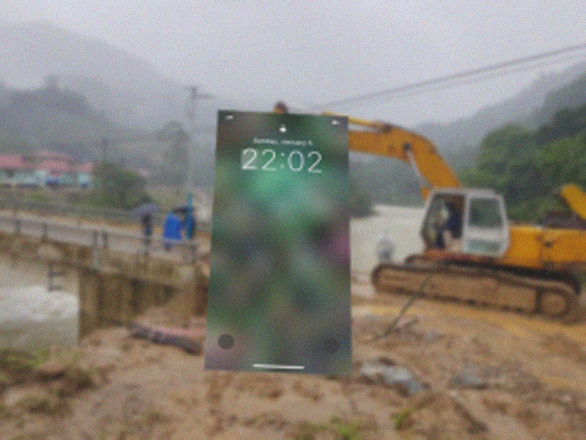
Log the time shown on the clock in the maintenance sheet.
22:02
